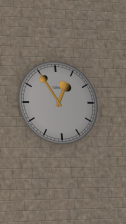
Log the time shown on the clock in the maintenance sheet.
12:55
